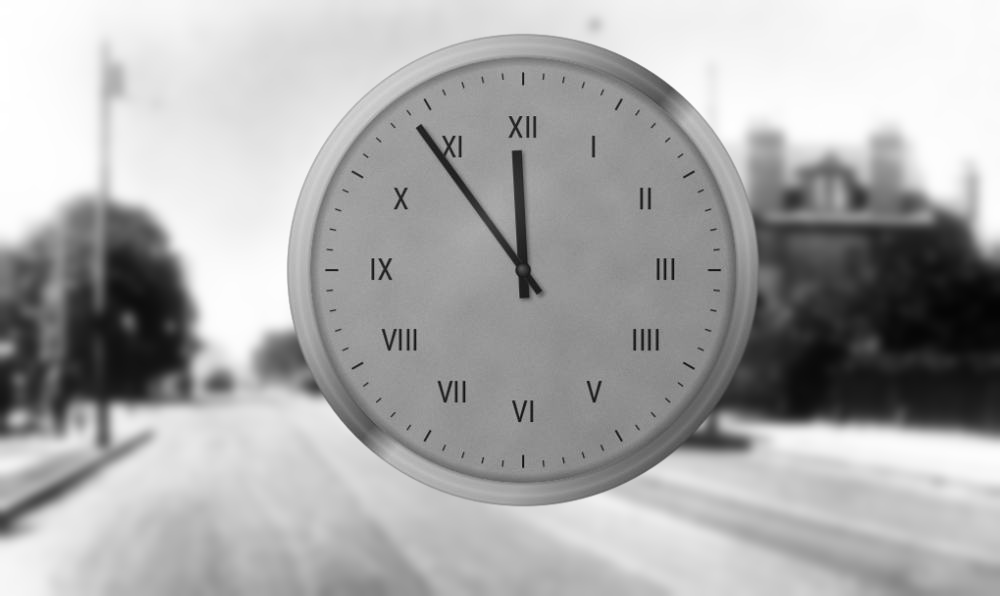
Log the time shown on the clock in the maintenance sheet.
11:54
